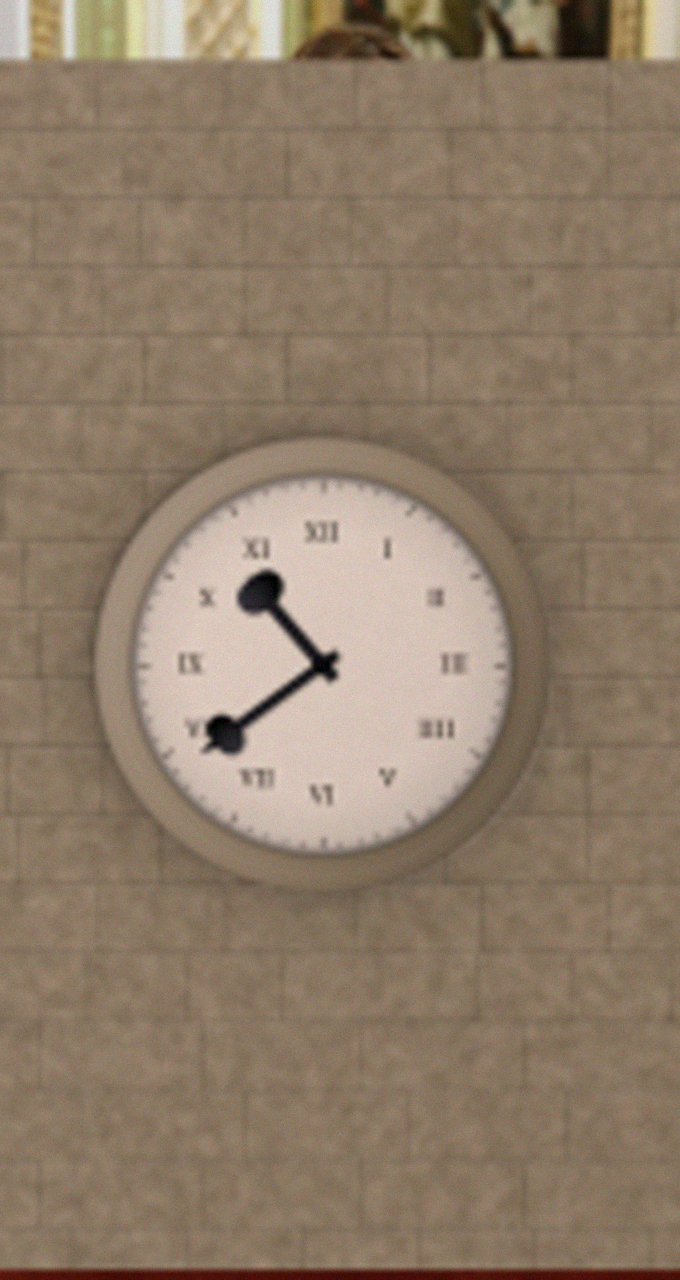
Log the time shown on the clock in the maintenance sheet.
10:39
